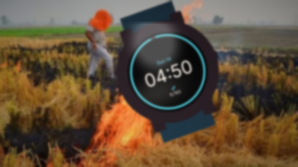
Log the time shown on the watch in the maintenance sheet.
4:50
